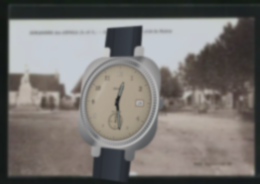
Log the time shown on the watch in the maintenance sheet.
12:28
